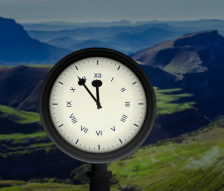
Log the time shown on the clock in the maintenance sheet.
11:54
